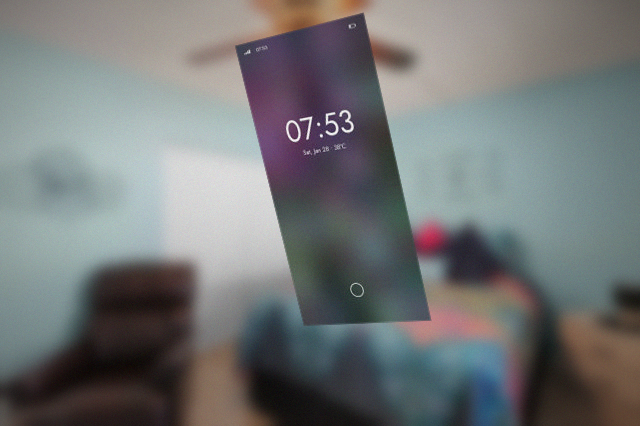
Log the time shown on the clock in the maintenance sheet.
7:53
